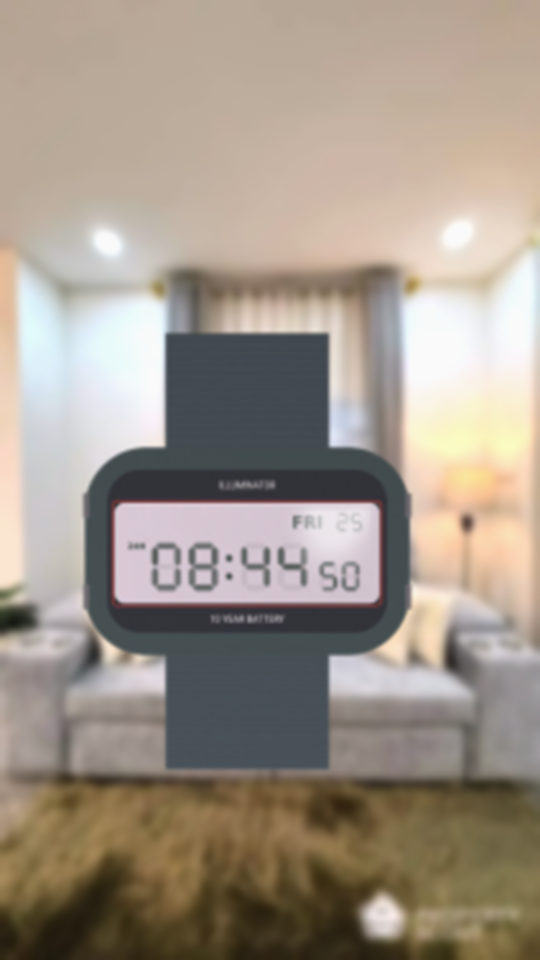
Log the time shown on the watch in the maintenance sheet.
8:44:50
